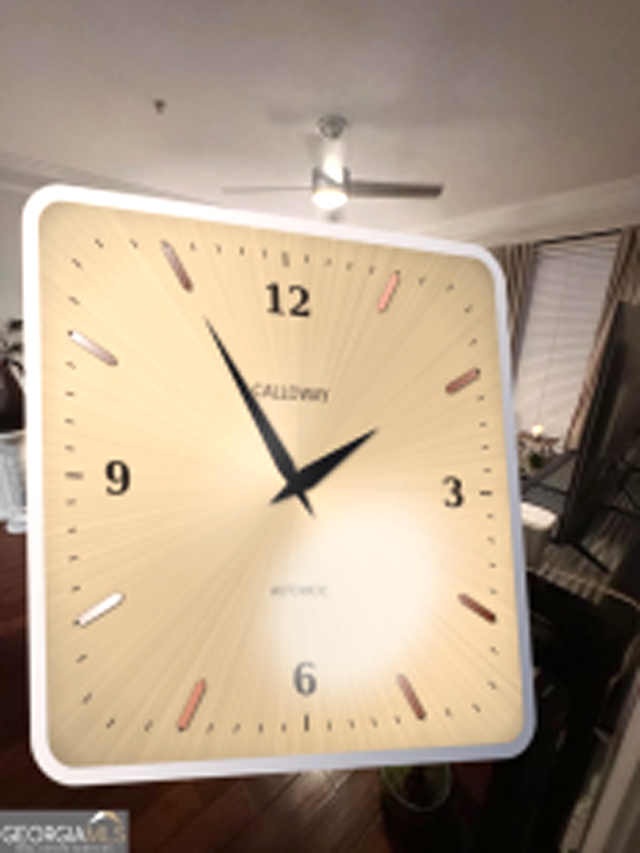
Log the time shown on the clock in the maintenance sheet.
1:55
